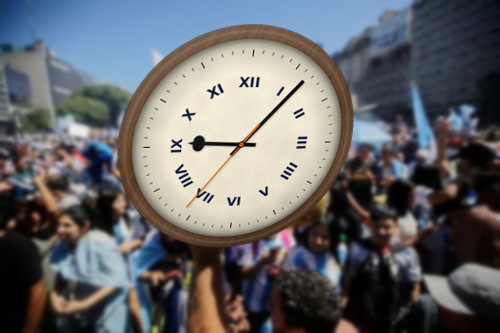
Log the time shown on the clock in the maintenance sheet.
9:06:36
